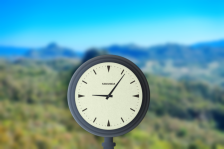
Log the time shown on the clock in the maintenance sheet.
9:06
